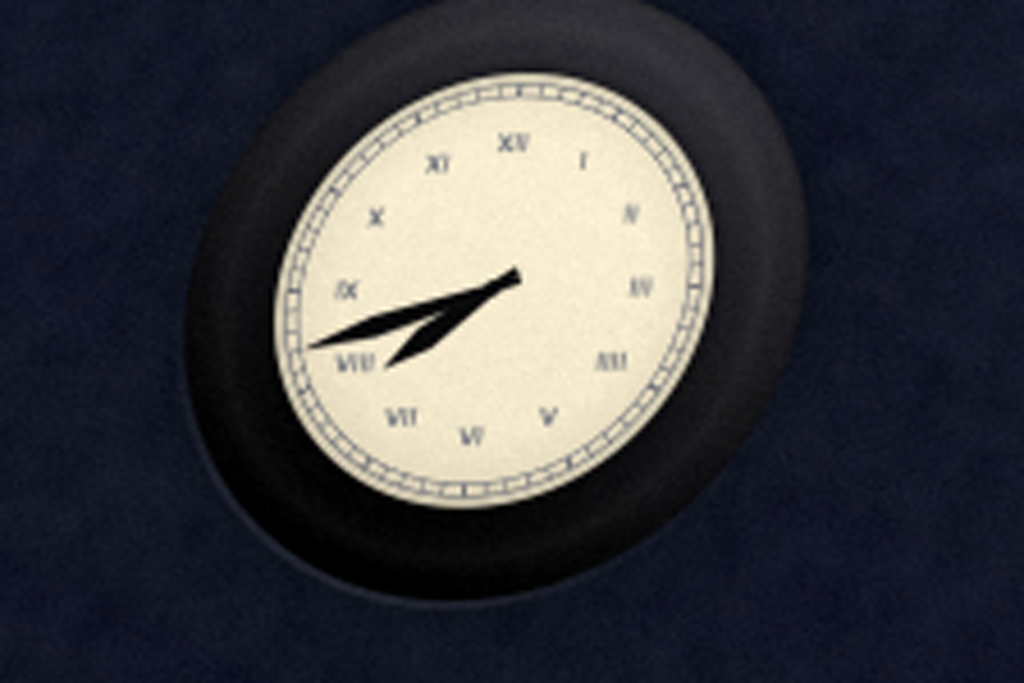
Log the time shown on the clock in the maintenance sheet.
7:42
